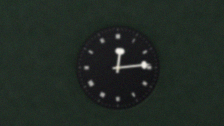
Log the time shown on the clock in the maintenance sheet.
12:14
